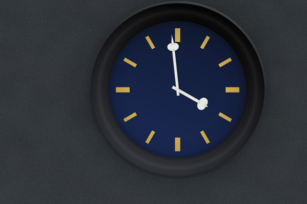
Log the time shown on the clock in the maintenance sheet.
3:59
